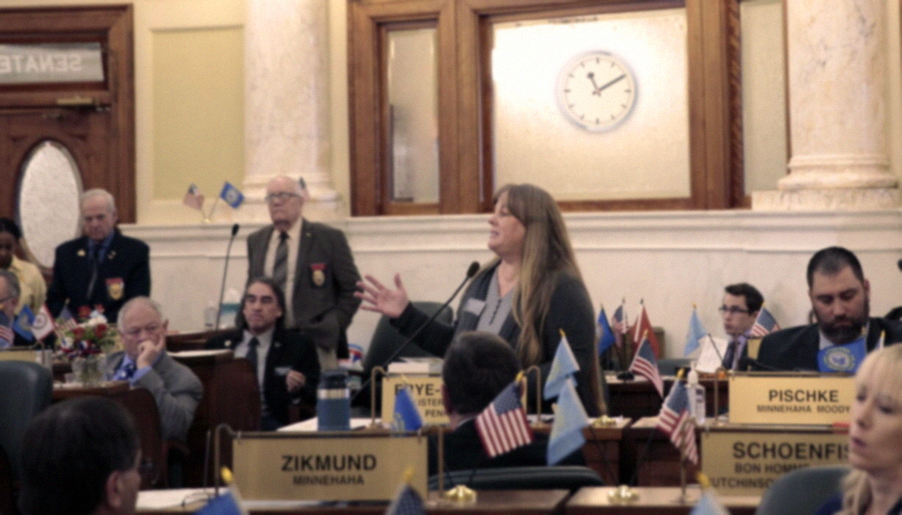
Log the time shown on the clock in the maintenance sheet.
11:10
